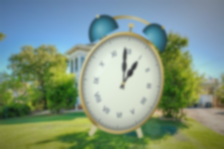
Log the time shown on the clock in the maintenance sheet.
12:59
